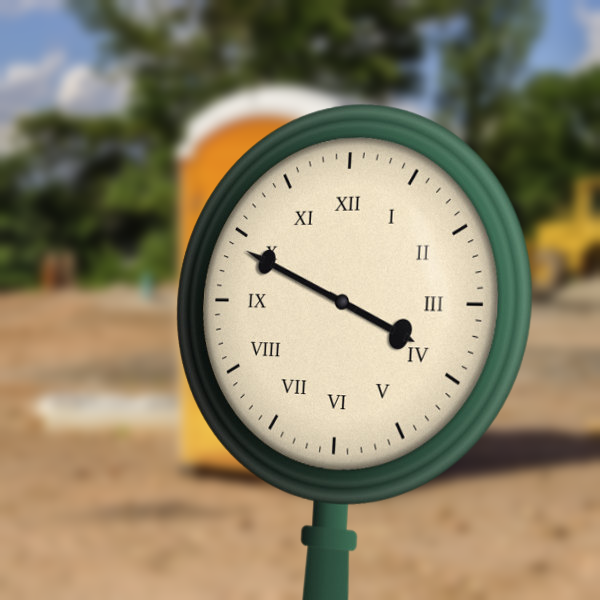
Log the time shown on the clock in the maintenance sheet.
3:49
